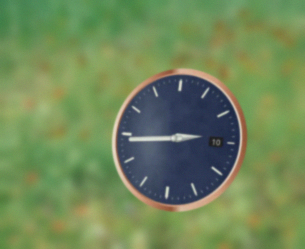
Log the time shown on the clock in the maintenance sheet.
2:44
